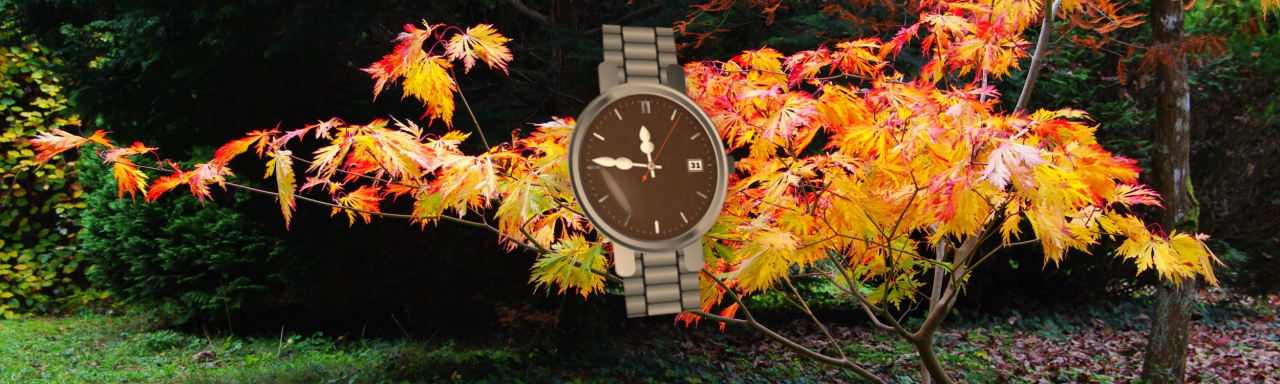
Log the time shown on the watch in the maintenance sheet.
11:46:06
